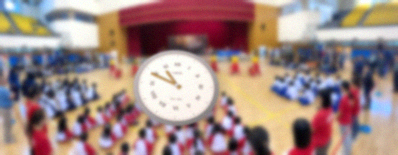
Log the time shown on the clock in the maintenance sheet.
10:49
